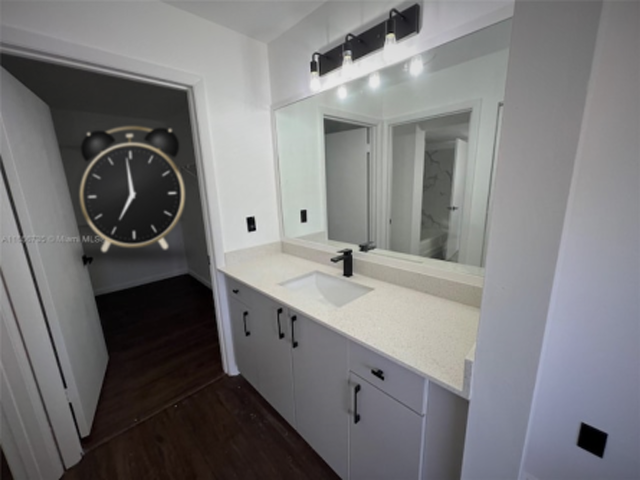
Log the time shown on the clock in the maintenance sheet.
6:59
